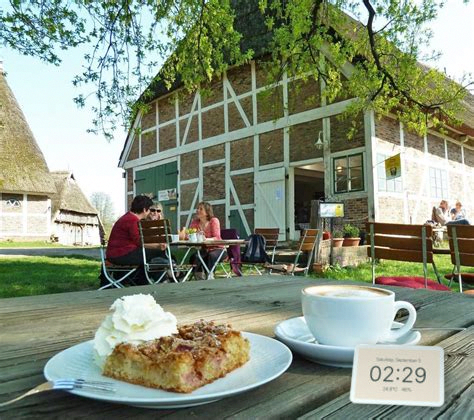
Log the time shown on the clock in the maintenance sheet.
2:29
